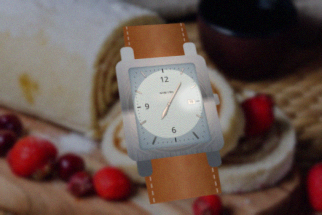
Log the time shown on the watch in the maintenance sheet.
7:06
